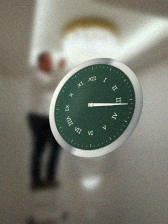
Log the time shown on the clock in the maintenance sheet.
3:16
